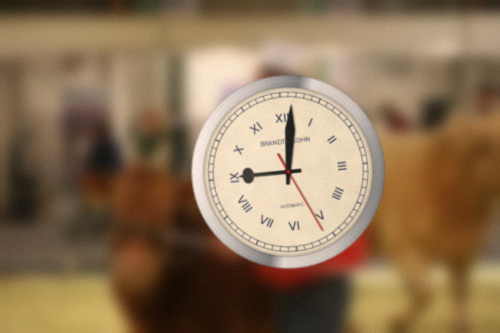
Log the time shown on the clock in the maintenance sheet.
9:01:26
